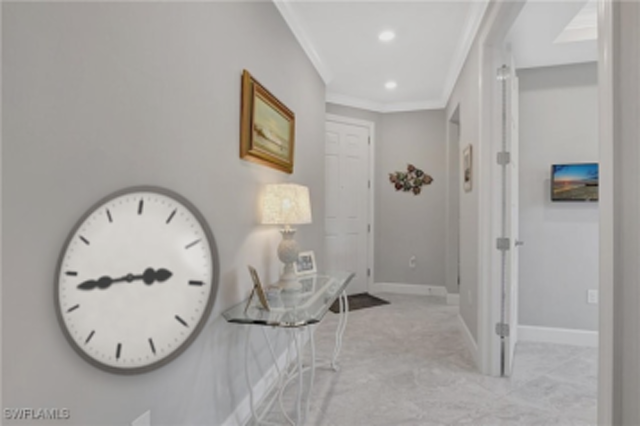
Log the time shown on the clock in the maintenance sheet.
2:43
